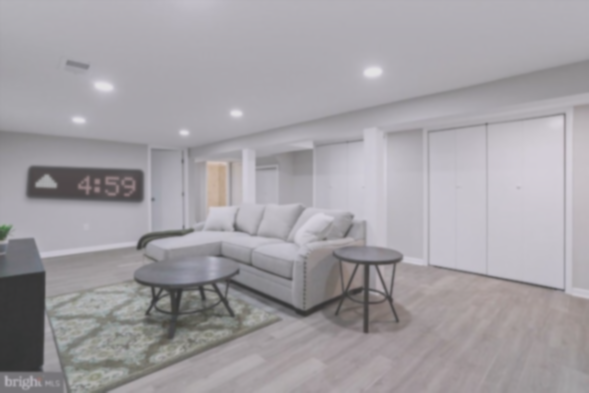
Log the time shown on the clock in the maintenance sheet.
4:59
